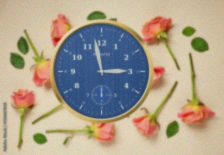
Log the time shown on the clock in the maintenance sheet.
2:58
